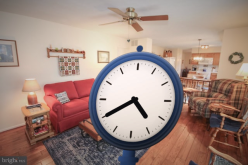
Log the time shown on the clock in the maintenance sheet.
4:40
